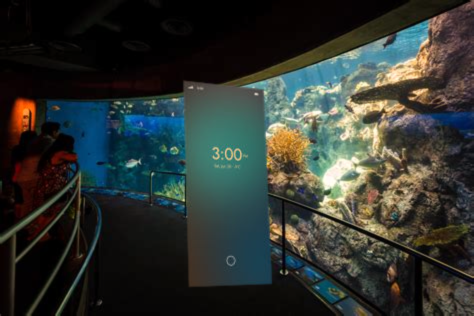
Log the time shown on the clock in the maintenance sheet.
3:00
